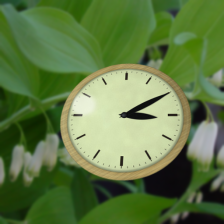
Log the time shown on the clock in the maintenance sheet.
3:10
